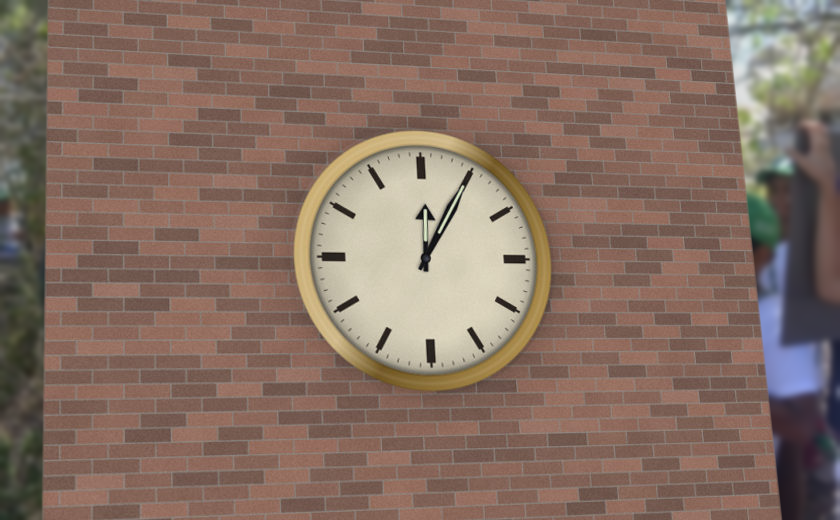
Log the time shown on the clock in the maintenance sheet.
12:05
